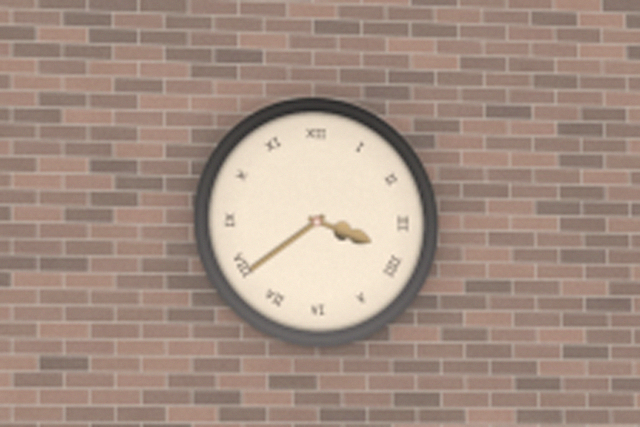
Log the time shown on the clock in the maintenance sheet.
3:39
